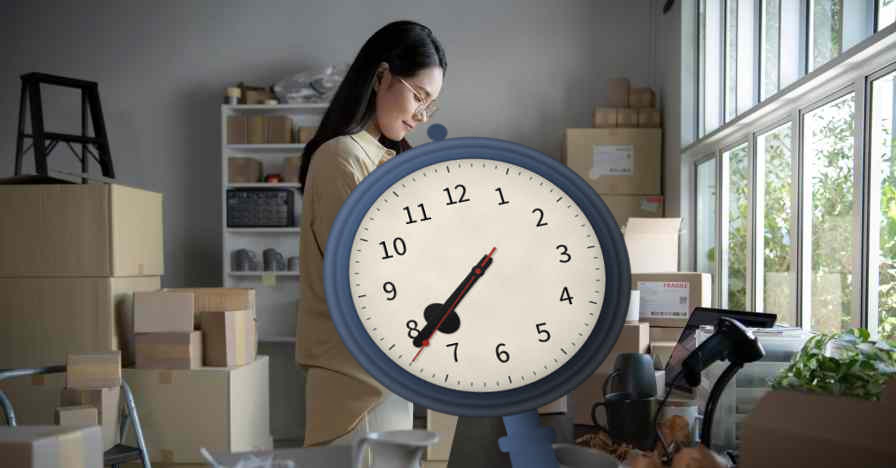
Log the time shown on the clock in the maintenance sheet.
7:38:38
